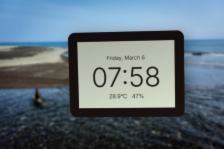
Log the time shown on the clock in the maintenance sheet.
7:58
